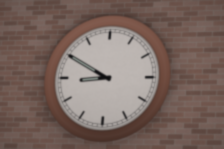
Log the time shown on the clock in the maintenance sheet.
8:50
